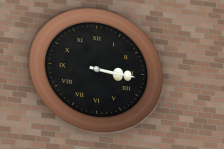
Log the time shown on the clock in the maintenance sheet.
3:16
